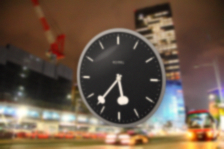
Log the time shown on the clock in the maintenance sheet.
5:37
